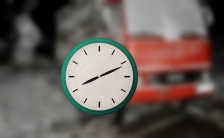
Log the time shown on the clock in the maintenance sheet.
8:11
